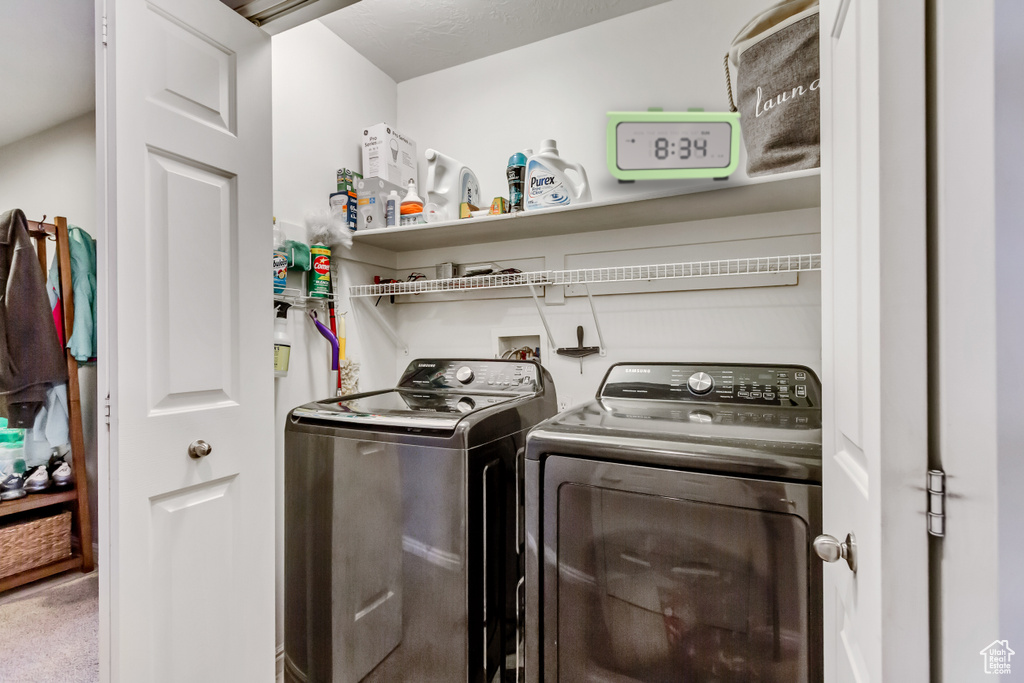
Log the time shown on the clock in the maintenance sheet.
8:34
